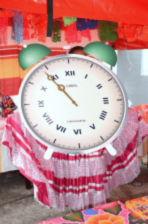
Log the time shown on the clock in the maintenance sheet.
10:54
